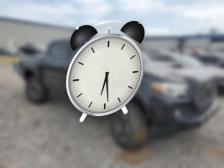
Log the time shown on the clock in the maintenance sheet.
6:29
